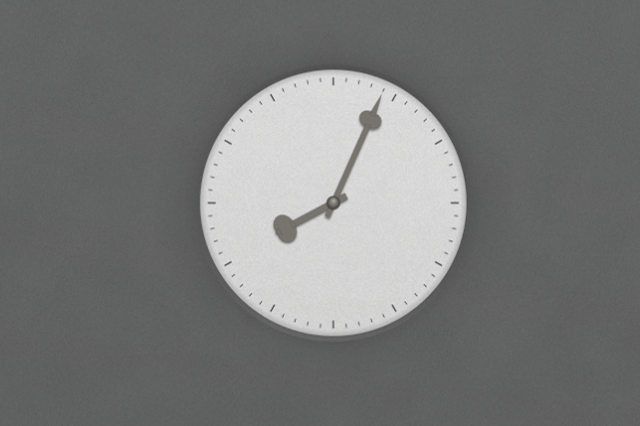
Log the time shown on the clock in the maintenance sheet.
8:04
